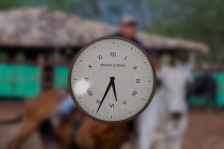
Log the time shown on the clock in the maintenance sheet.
5:34
